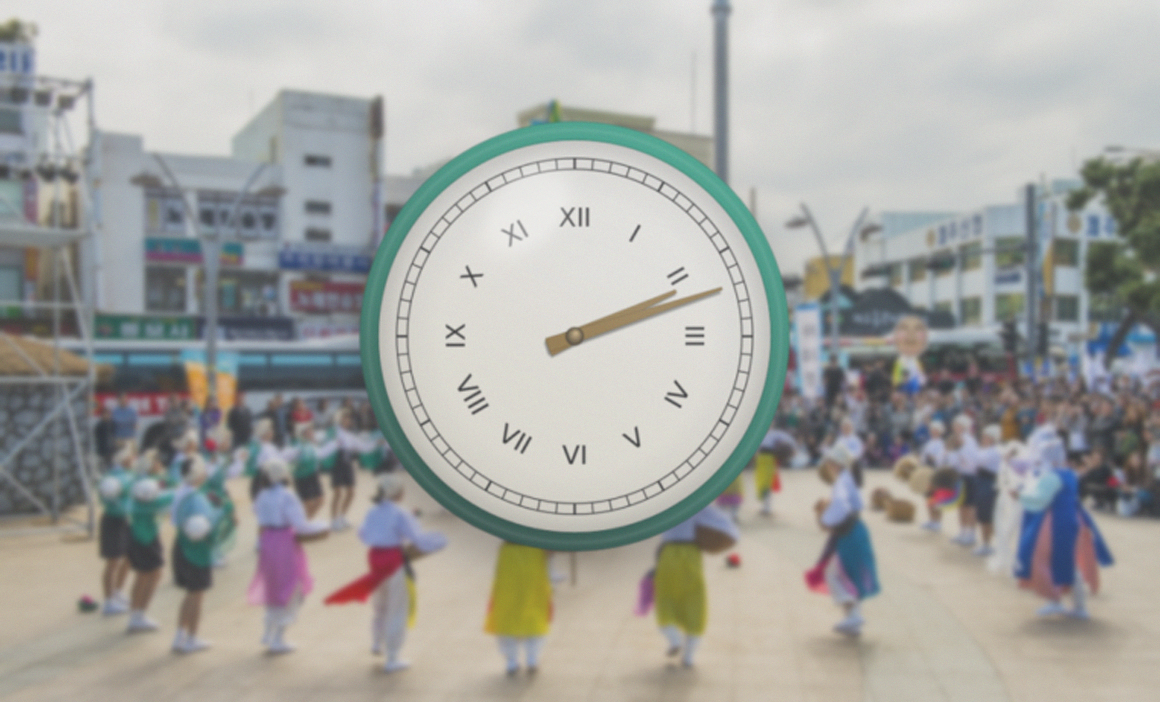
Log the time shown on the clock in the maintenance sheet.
2:12
